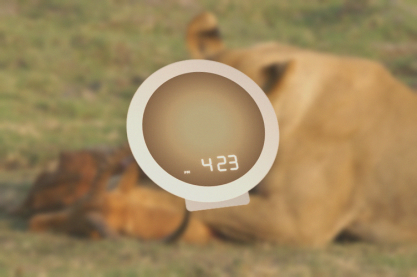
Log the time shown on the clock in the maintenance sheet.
4:23
